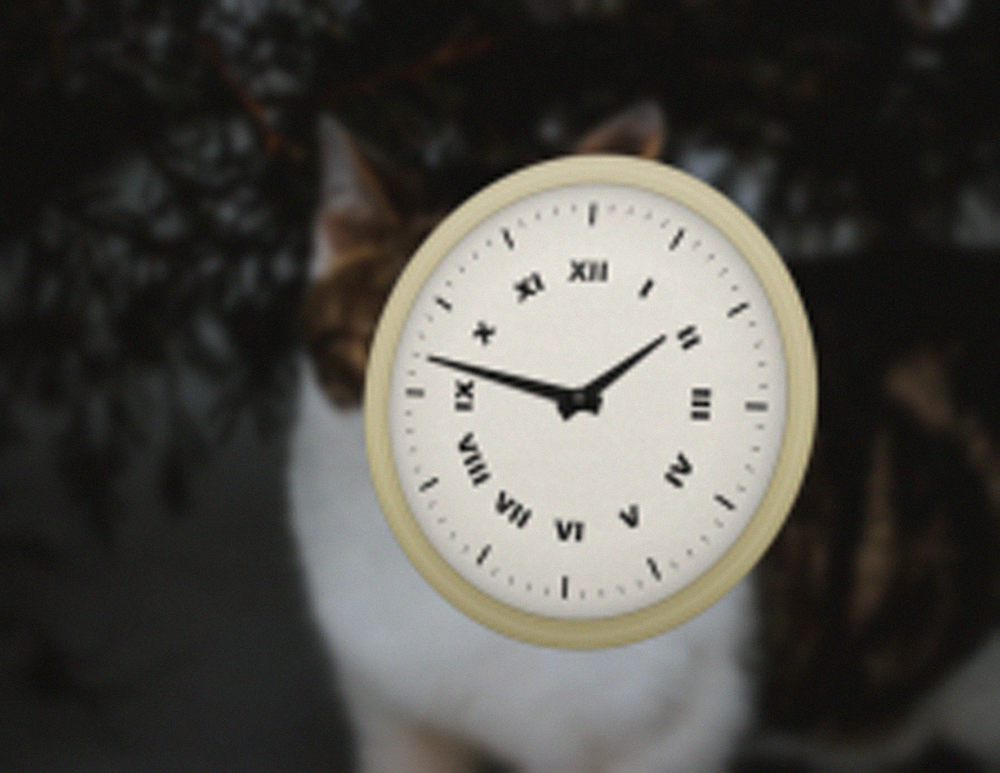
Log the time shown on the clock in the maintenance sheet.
1:47
